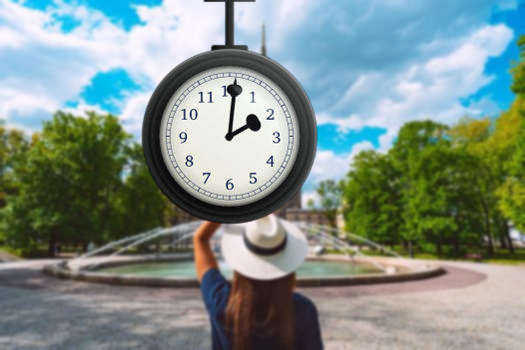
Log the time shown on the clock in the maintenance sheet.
2:01
